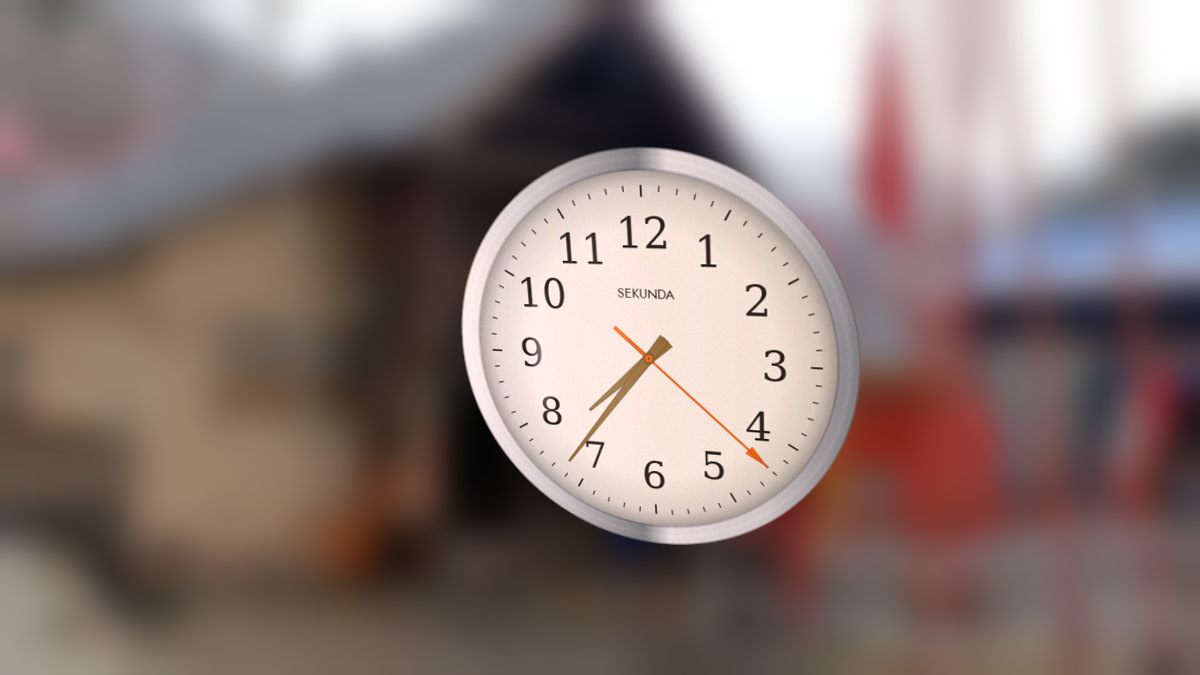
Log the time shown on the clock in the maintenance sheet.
7:36:22
